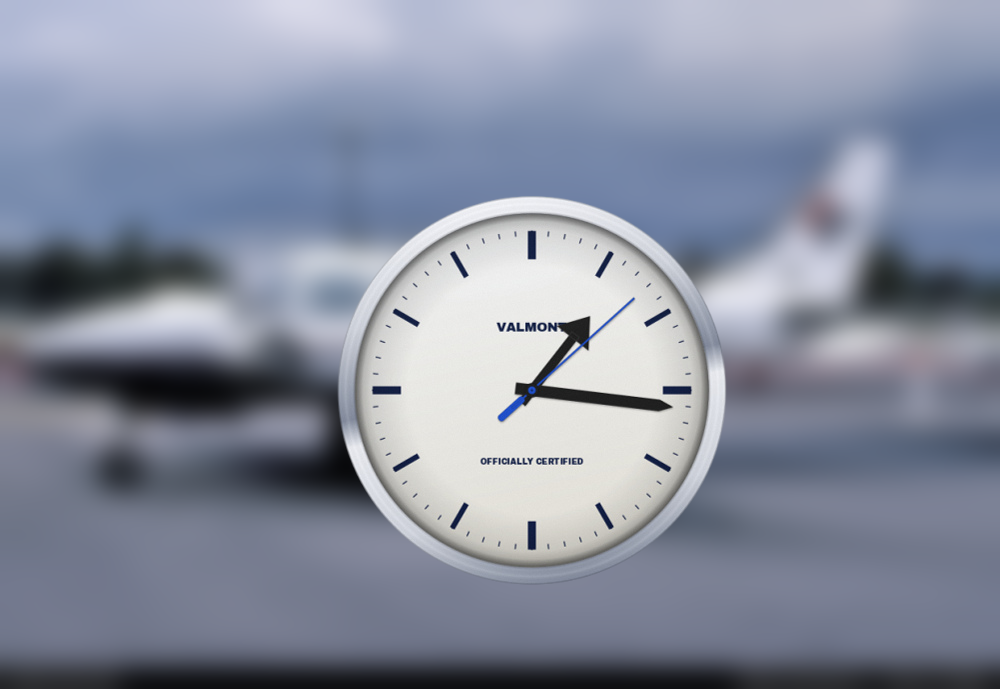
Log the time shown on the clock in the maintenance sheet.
1:16:08
